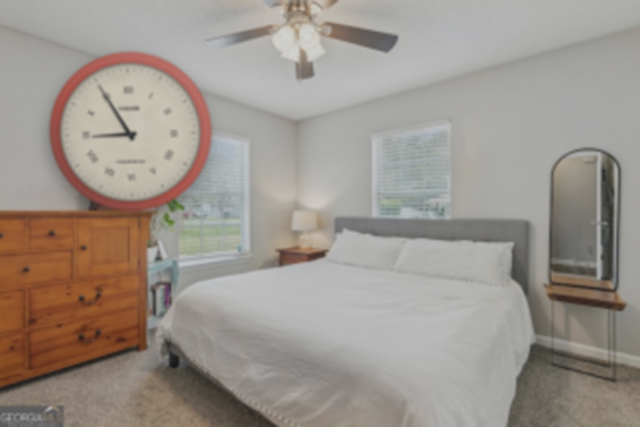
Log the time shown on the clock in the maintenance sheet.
8:55
